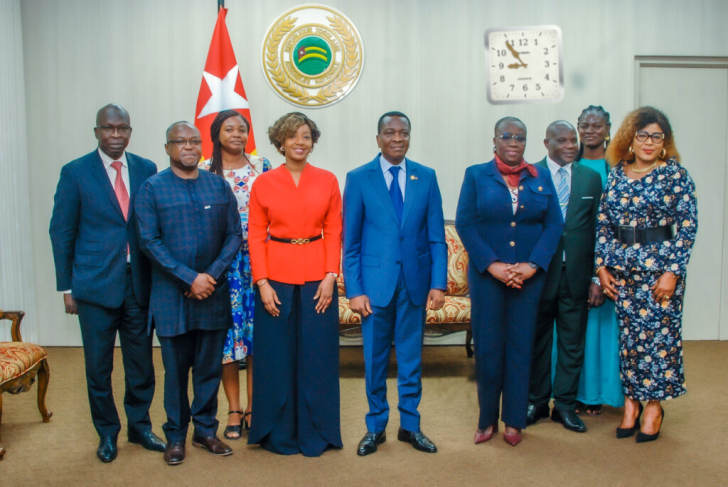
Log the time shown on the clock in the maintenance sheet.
8:54
